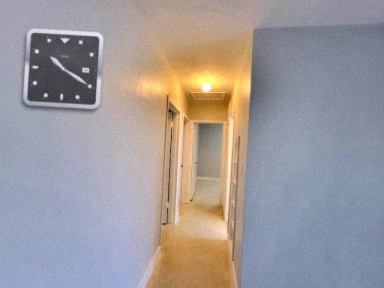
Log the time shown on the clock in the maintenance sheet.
10:20
